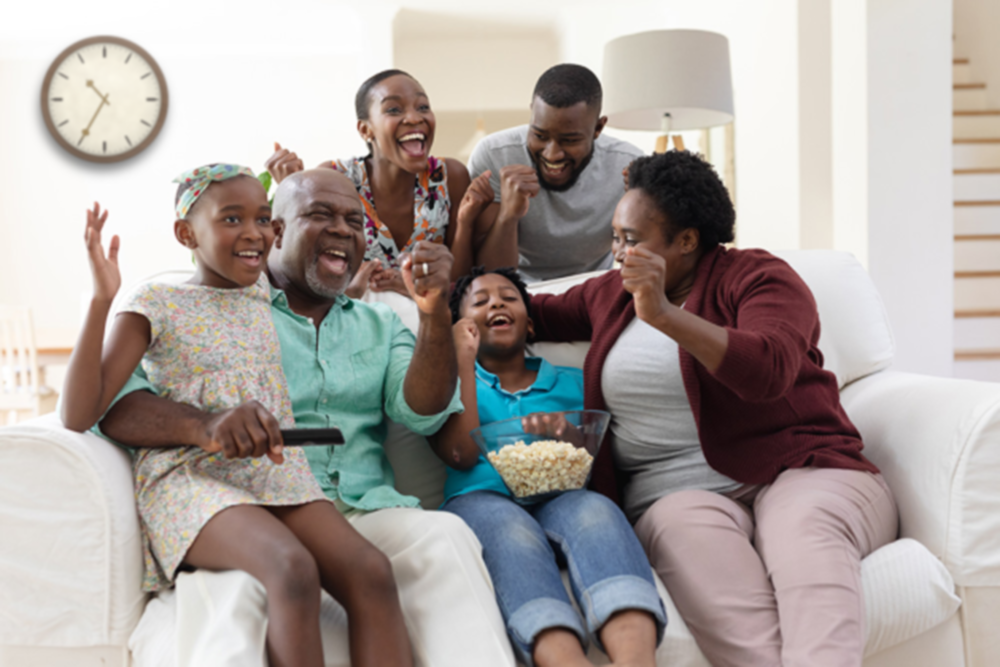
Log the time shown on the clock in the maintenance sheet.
10:35
